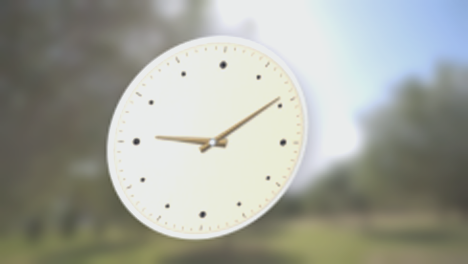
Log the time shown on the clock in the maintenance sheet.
9:09
